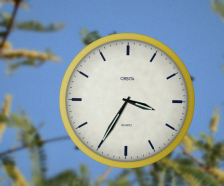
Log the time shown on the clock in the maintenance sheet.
3:35
